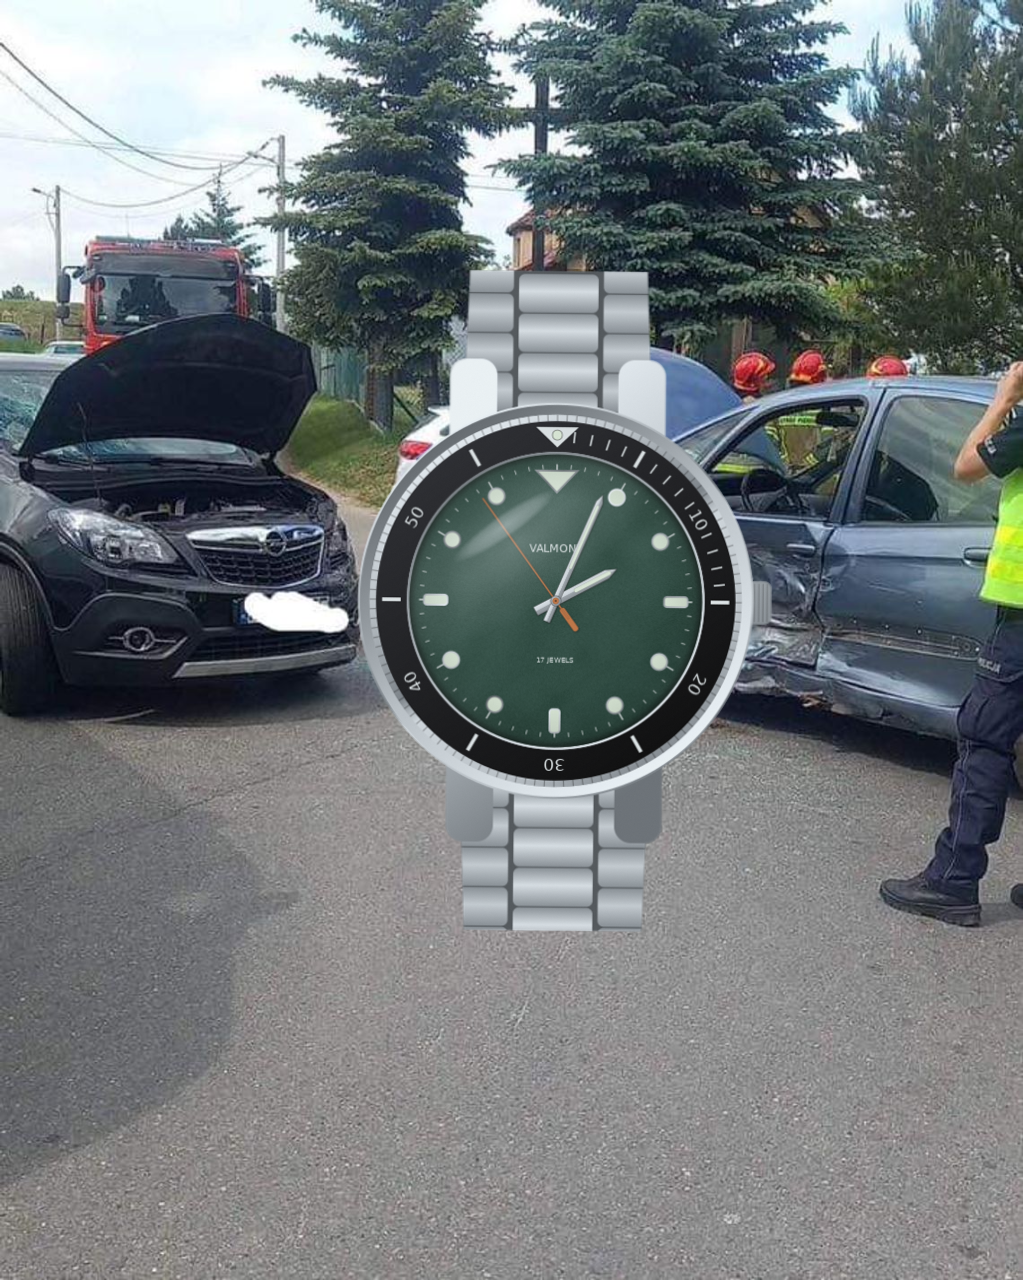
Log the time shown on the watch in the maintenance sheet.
2:03:54
